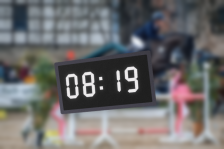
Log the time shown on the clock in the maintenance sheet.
8:19
